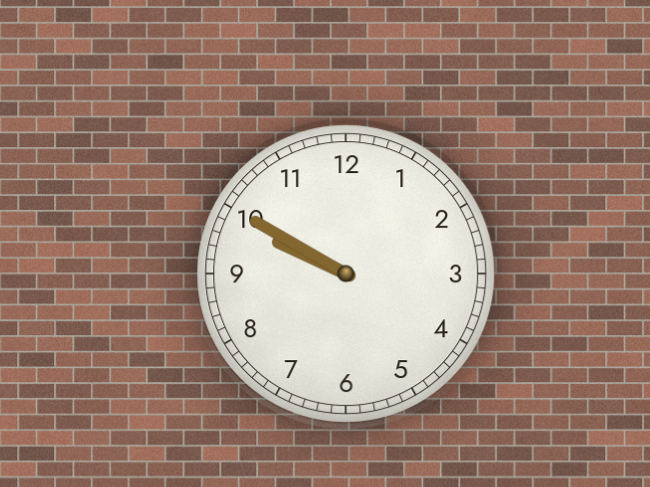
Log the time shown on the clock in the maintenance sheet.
9:50
